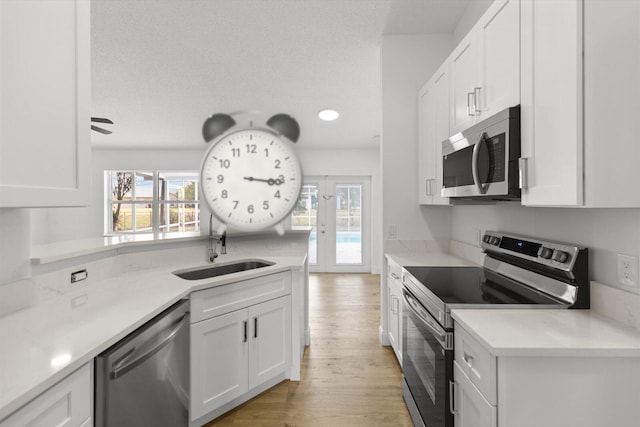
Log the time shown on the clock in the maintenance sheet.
3:16
